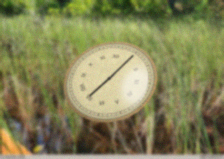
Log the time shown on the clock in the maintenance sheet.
7:05
